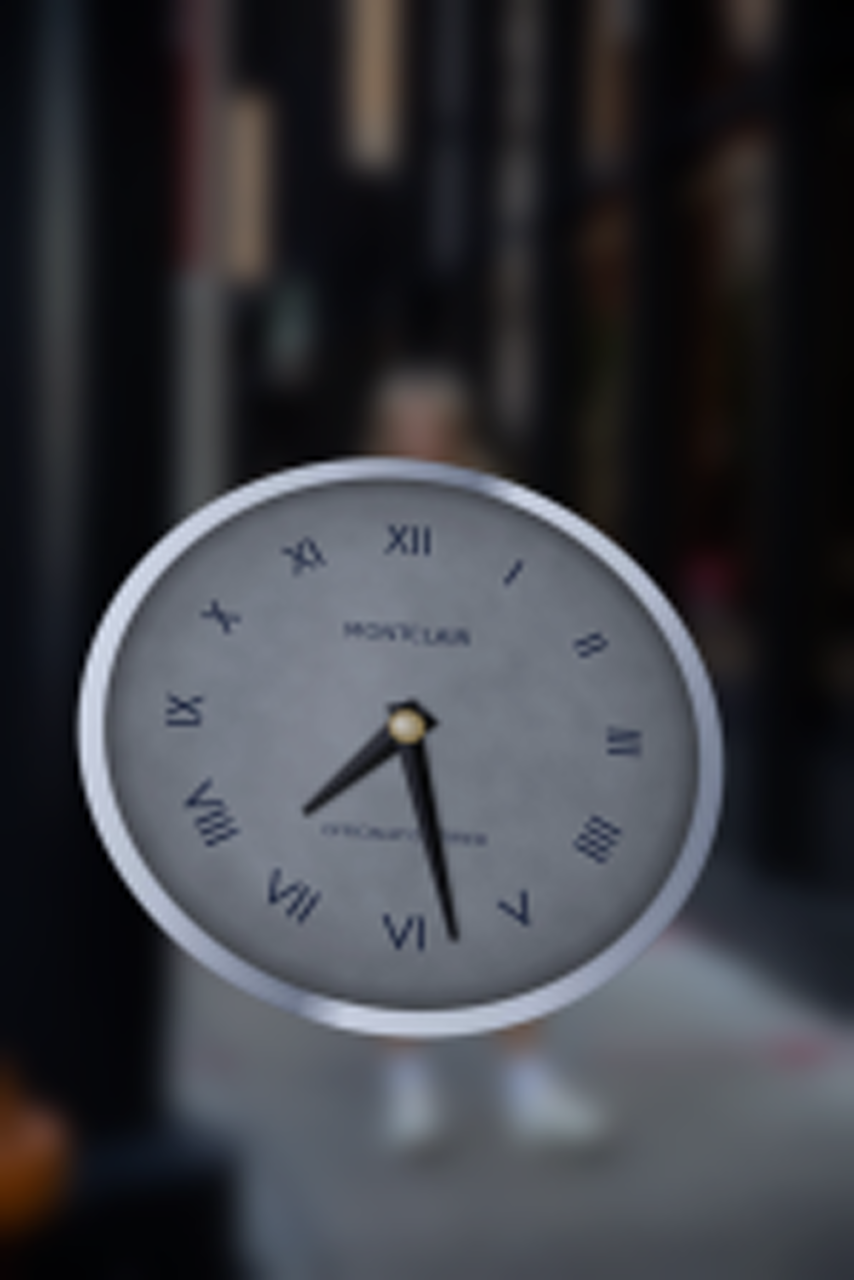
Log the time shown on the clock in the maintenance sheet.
7:28
